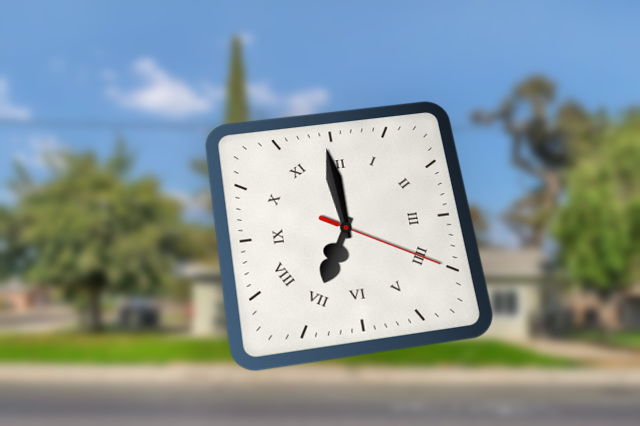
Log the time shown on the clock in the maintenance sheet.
6:59:20
